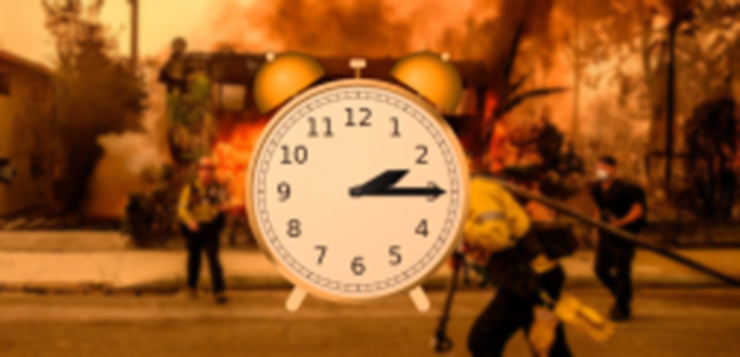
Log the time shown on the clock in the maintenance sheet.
2:15
